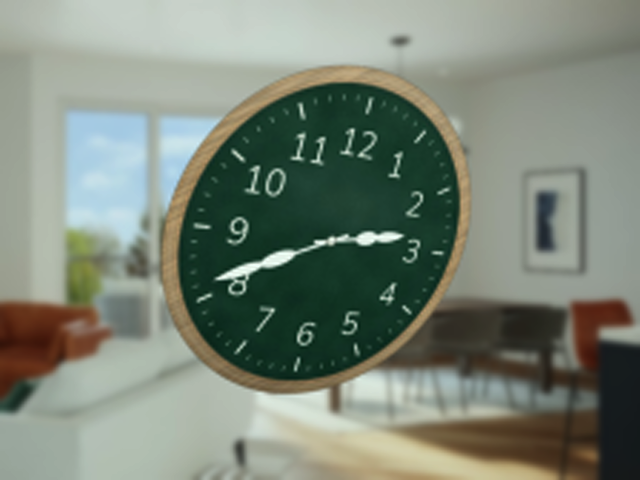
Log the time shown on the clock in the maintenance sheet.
2:41
